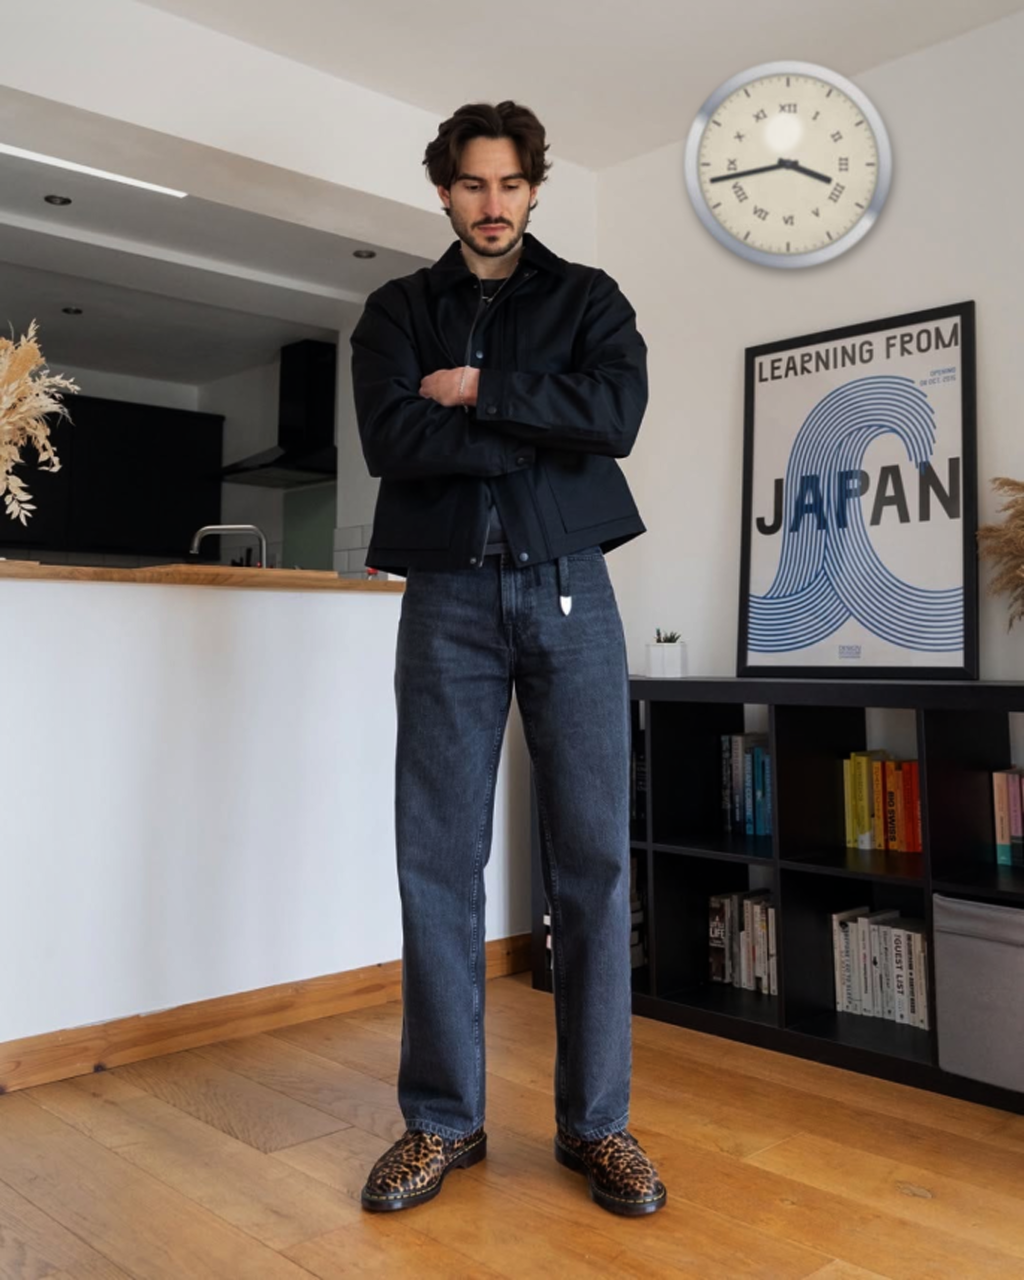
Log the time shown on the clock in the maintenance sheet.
3:43
